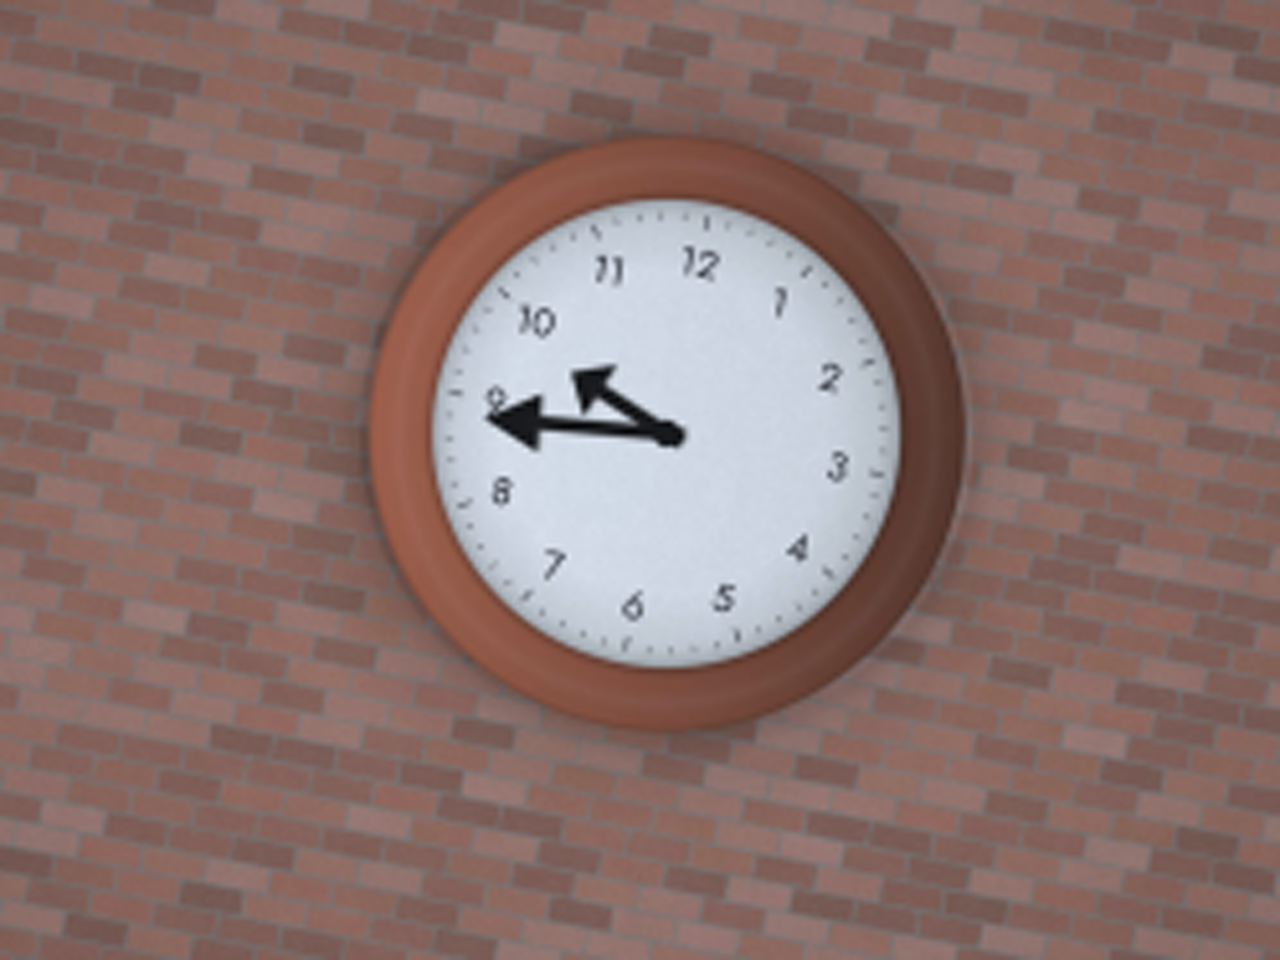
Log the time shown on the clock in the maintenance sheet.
9:44
